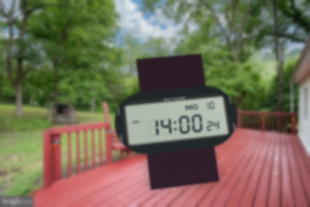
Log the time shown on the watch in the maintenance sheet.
14:00
